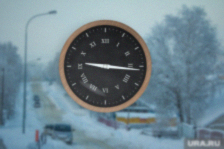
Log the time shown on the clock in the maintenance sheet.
9:16
